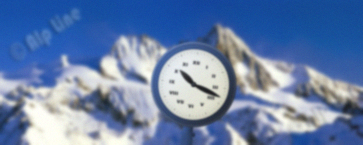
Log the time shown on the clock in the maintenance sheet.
10:18
